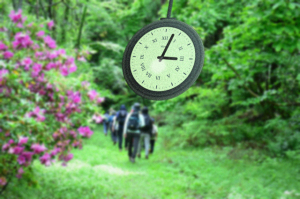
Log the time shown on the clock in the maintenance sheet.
3:03
